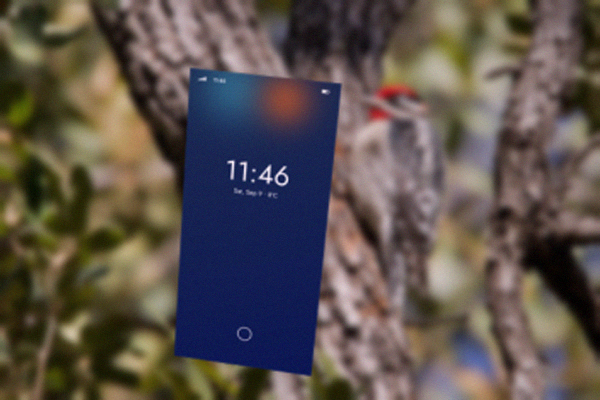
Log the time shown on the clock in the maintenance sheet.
11:46
